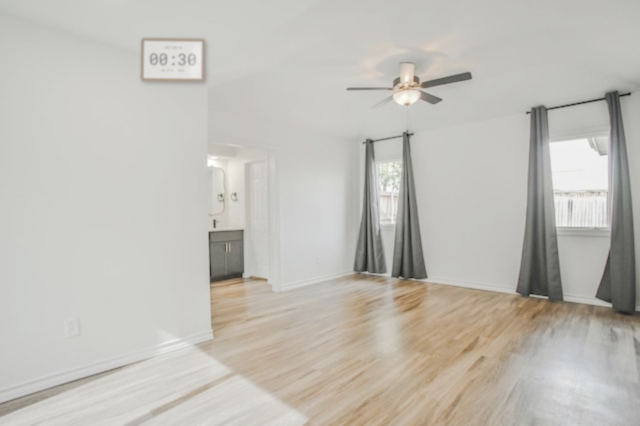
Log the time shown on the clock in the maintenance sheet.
0:30
